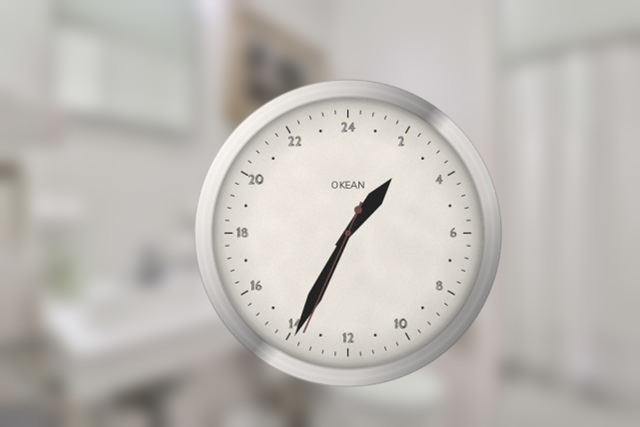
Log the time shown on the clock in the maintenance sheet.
2:34:34
